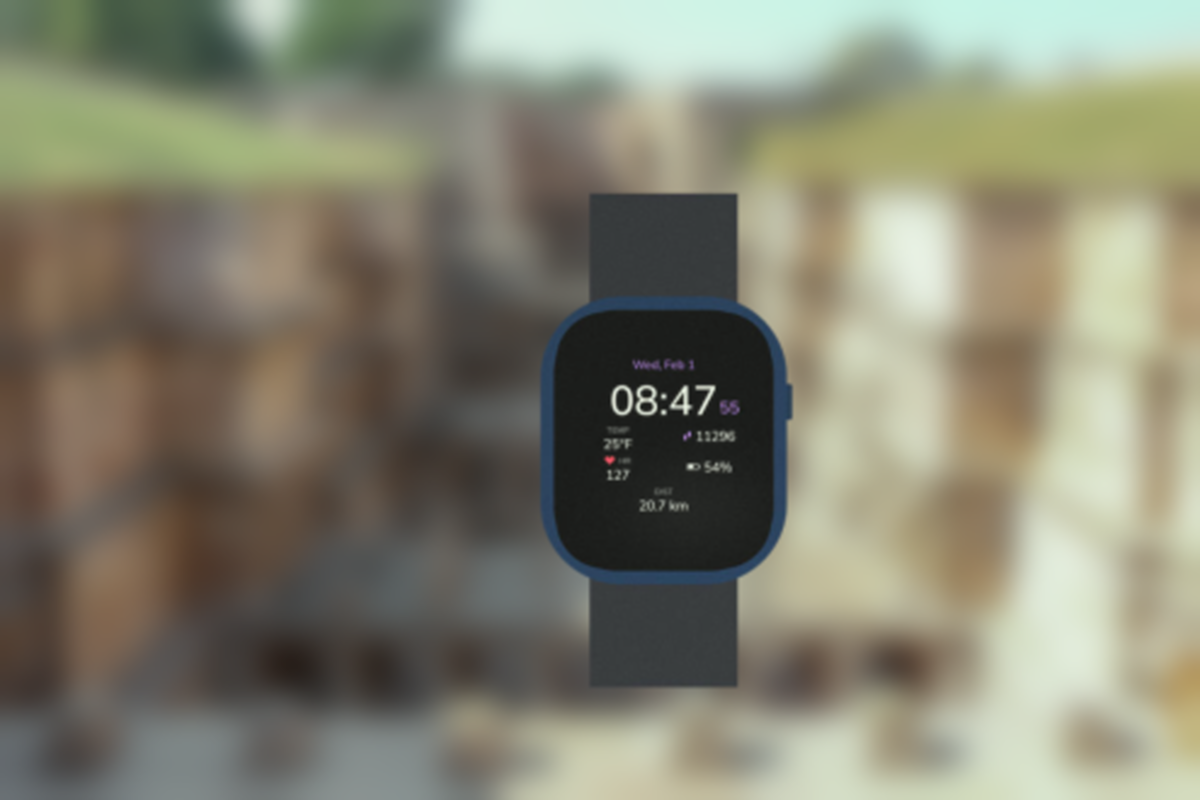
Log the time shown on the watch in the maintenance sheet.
8:47
